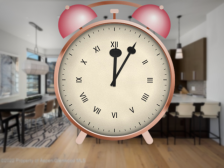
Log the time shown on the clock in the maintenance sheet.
12:05
